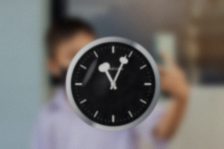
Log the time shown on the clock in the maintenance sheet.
11:04
